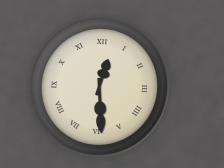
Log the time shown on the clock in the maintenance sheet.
12:29
